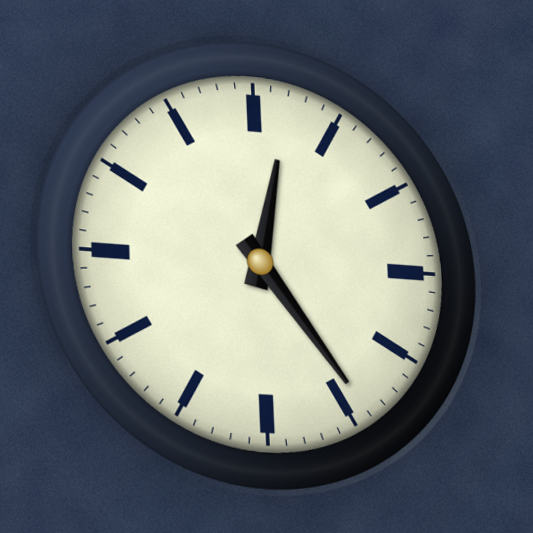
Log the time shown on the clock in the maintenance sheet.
12:24
